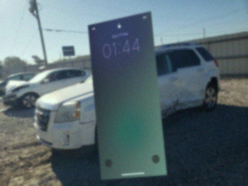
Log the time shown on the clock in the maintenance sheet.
1:44
